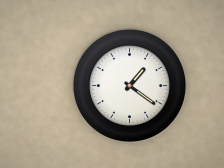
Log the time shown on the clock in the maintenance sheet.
1:21
